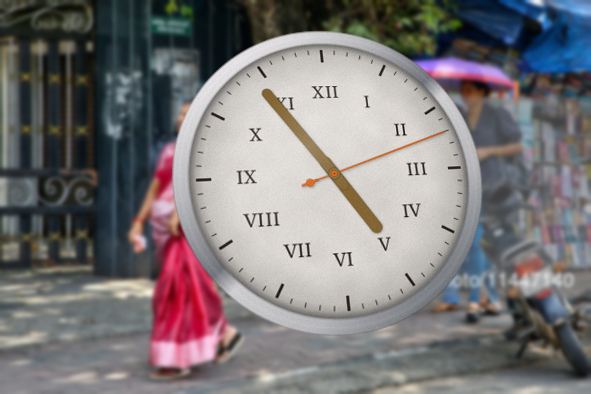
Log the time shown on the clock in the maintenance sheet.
4:54:12
